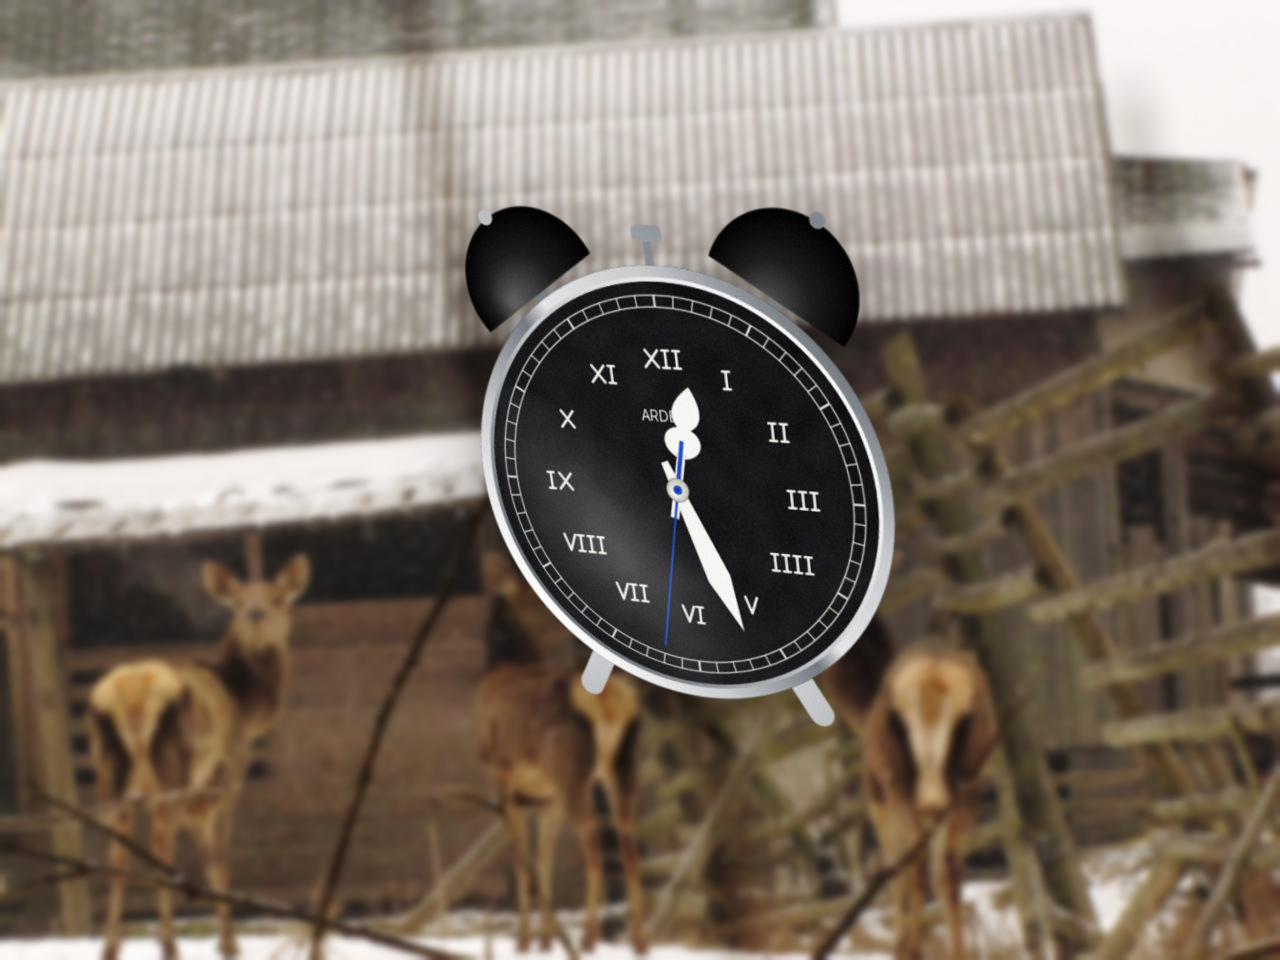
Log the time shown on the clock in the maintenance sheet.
12:26:32
